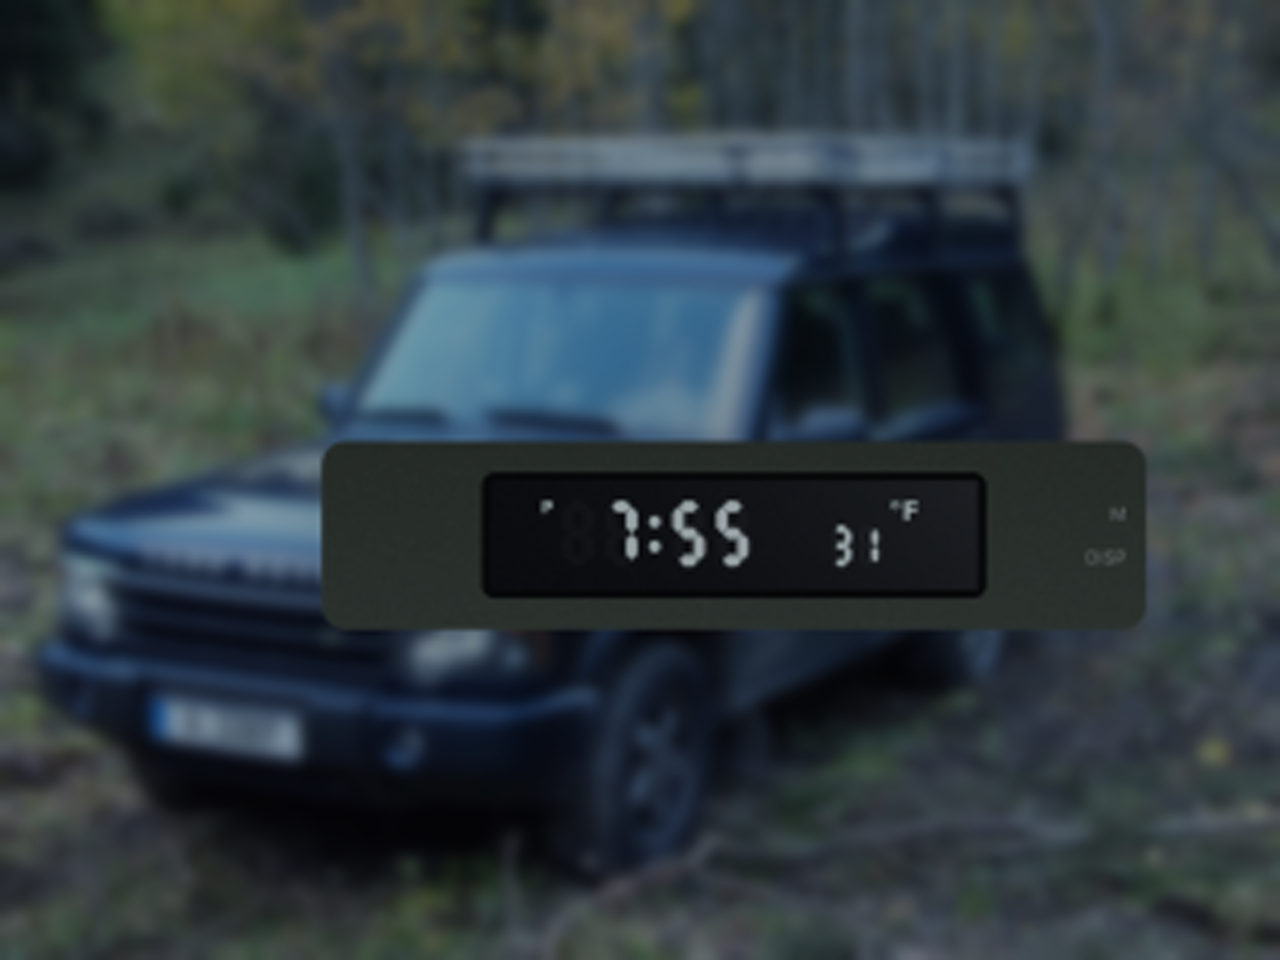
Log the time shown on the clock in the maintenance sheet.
7:55
